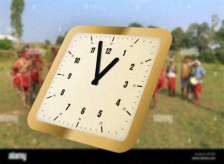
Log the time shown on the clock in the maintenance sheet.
12:57
